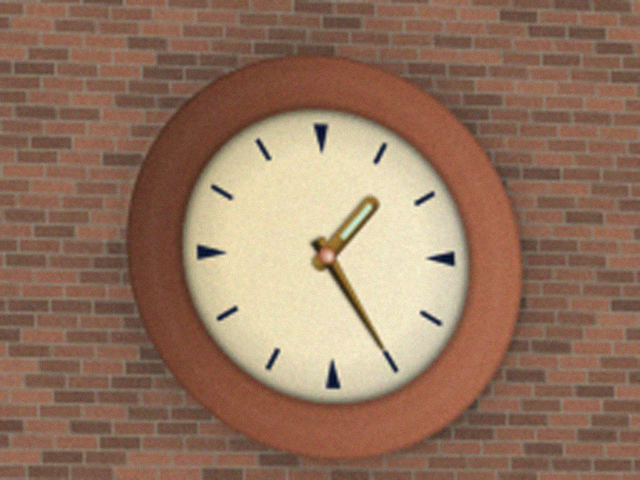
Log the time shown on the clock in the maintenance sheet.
1:25
